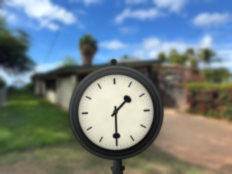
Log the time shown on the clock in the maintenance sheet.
1:30
